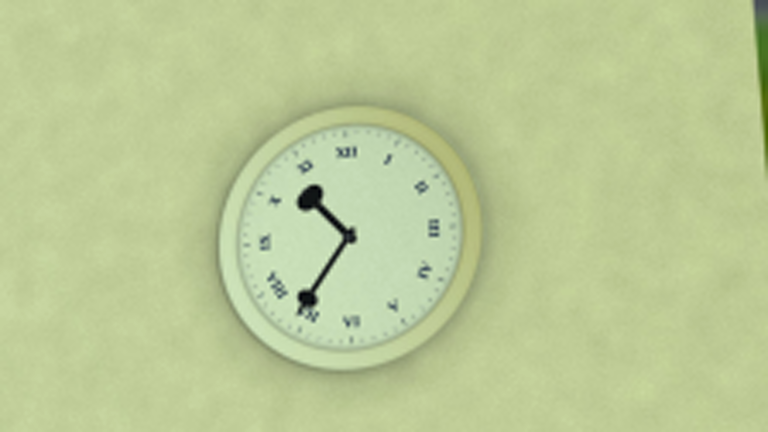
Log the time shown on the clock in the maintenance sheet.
10:36
